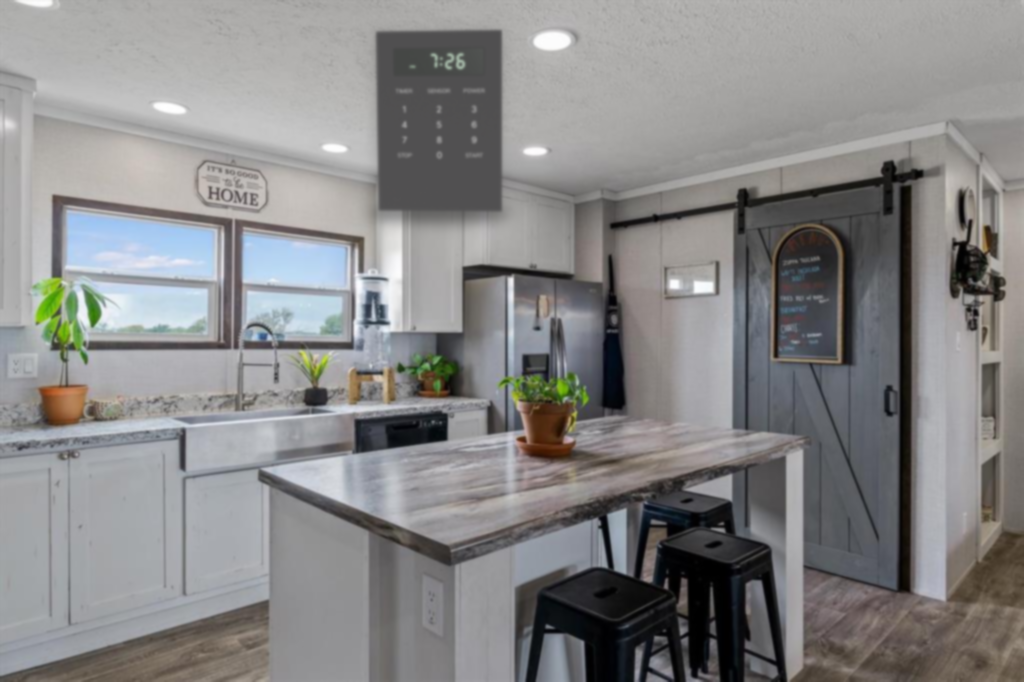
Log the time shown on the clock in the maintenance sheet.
7:26
